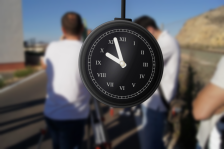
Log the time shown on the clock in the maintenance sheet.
9:57
